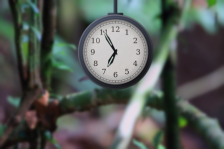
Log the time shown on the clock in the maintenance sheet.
6:55
